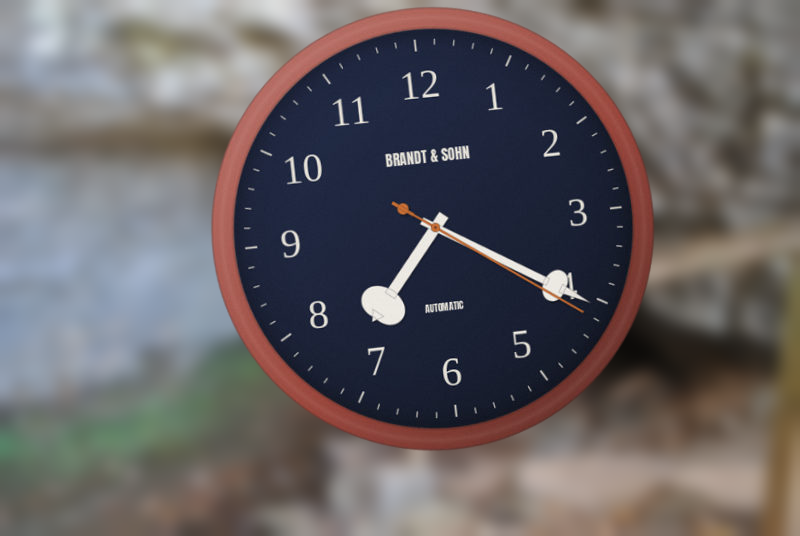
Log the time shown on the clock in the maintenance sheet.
7:20:21
